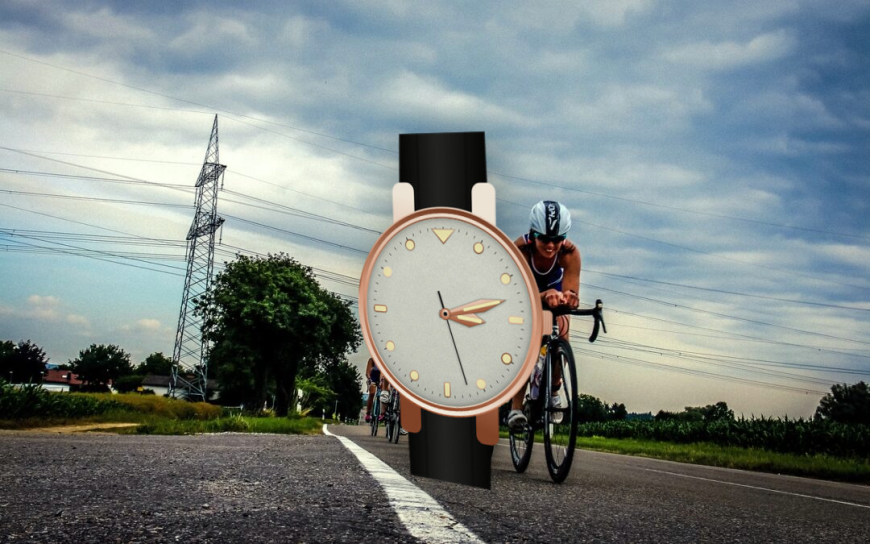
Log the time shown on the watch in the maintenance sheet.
3:12:27
